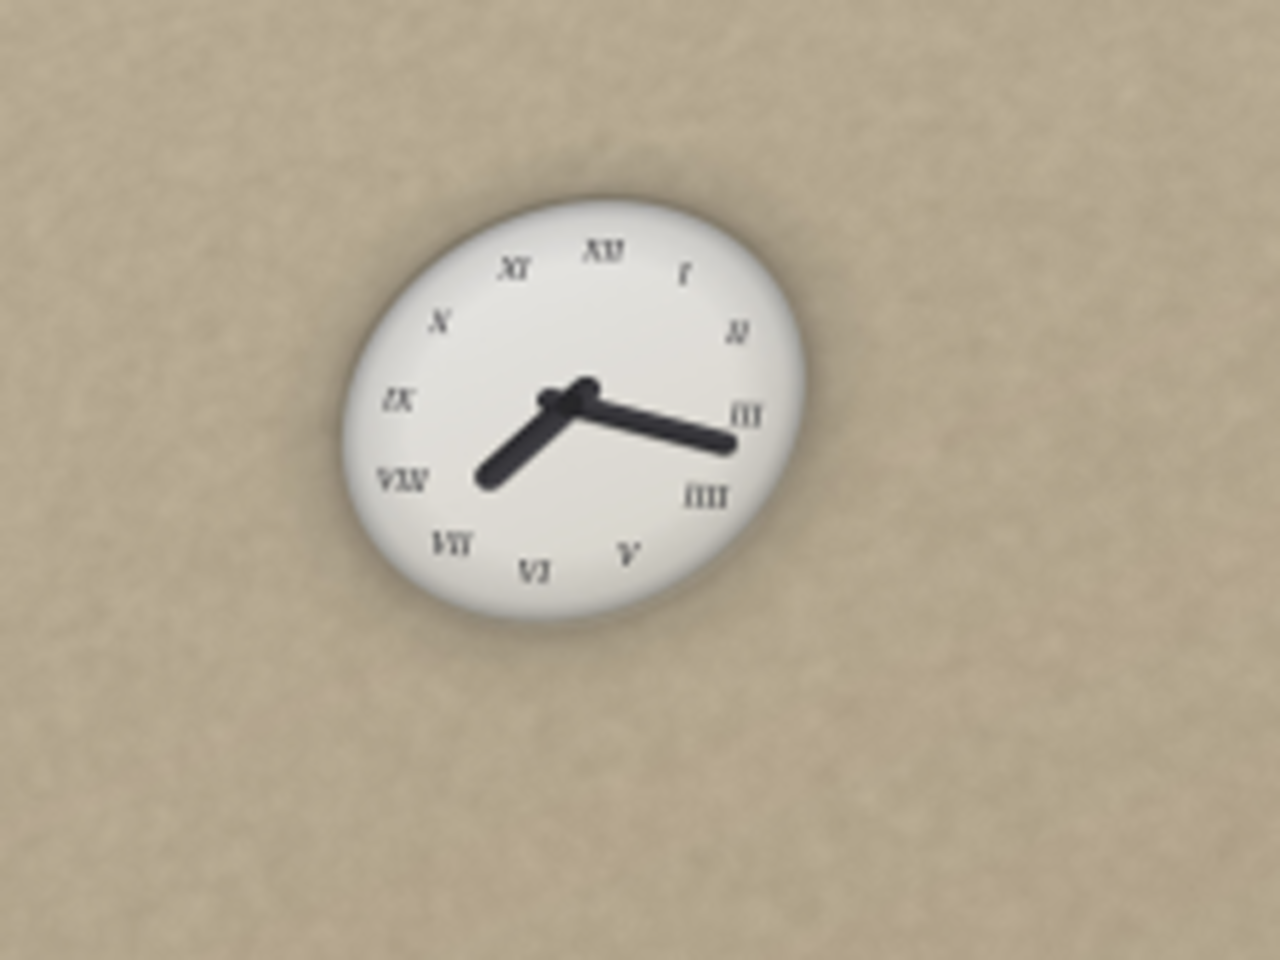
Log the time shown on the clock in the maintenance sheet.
7:17
